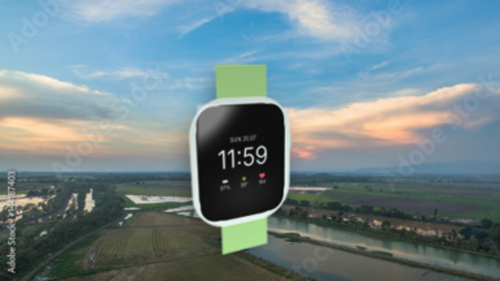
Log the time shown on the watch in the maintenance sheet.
11:59
